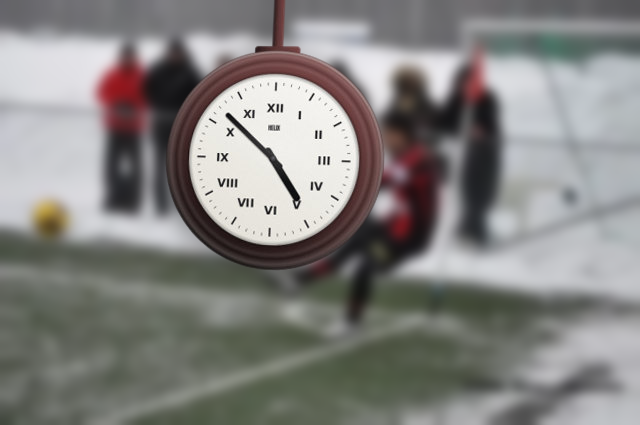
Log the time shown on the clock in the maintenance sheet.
4:52
